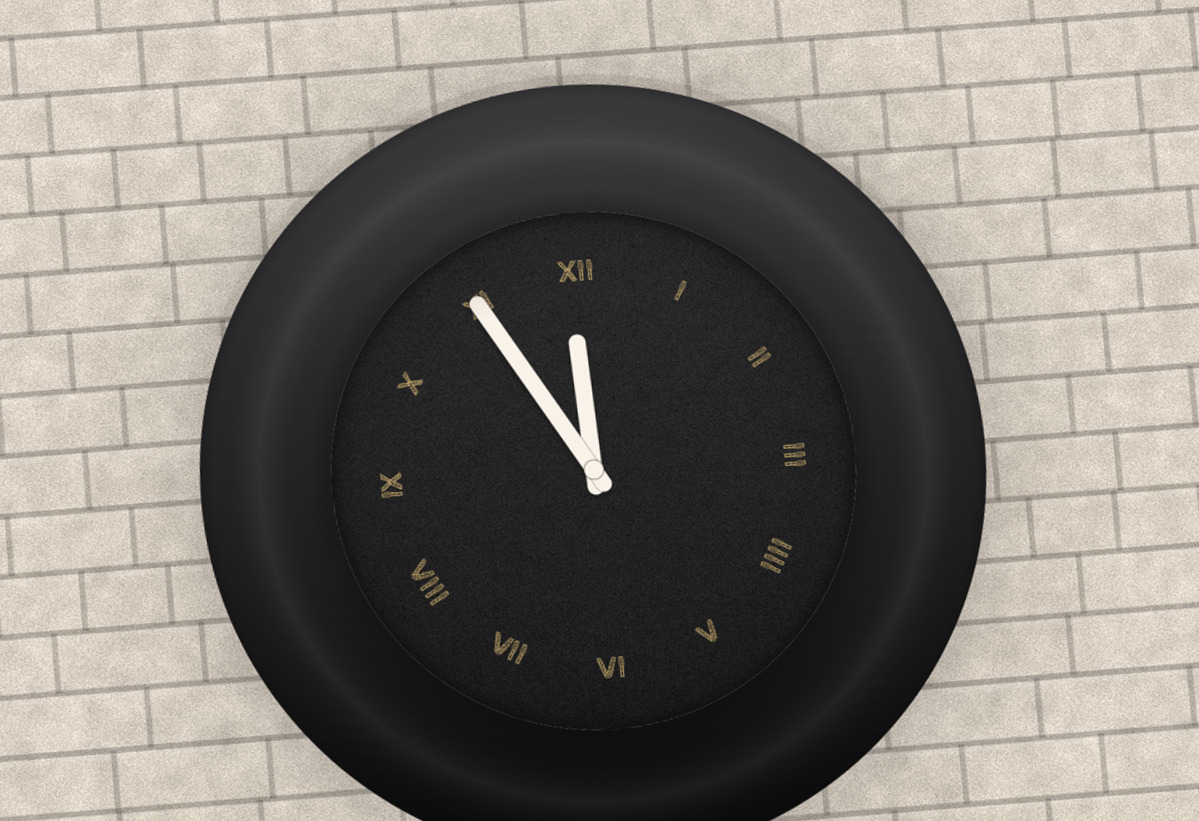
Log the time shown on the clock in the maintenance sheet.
11:55
